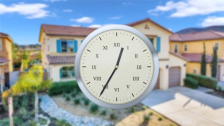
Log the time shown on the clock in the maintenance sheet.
12:35
